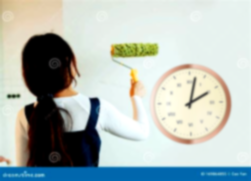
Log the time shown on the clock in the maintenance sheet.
2:02
